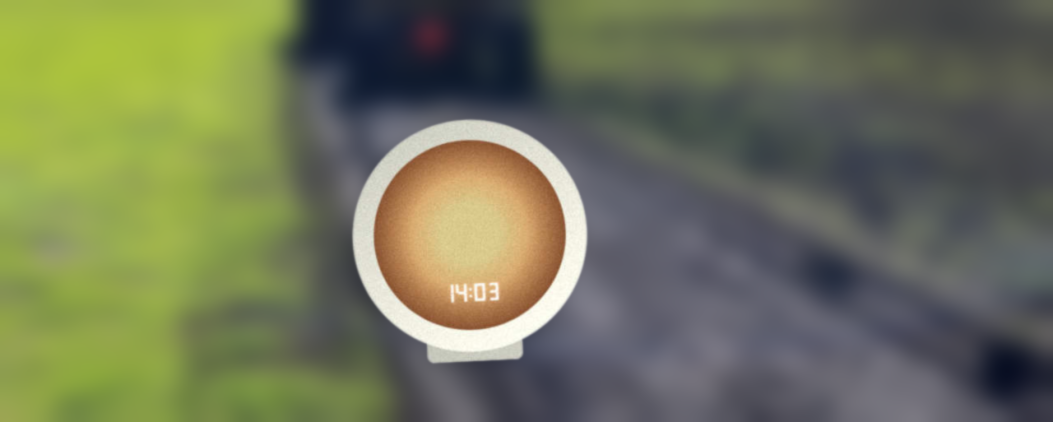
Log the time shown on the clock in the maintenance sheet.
14:03
